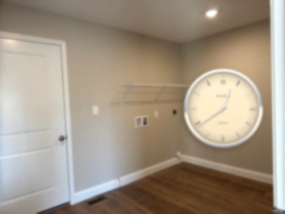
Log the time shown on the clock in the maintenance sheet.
12:39
